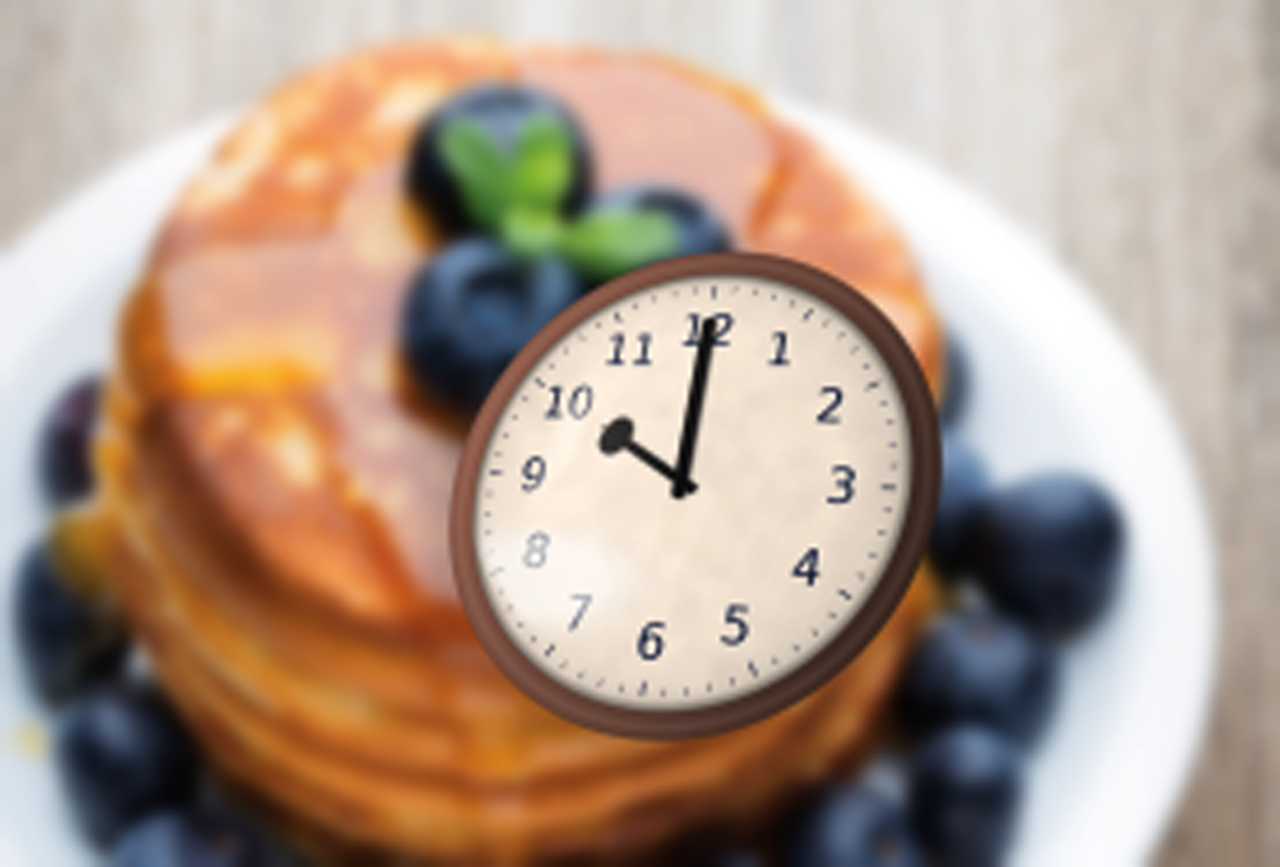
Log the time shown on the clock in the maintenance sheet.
10:00
